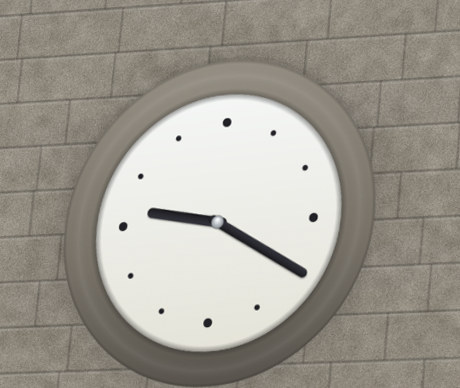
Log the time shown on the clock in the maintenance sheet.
9:20
